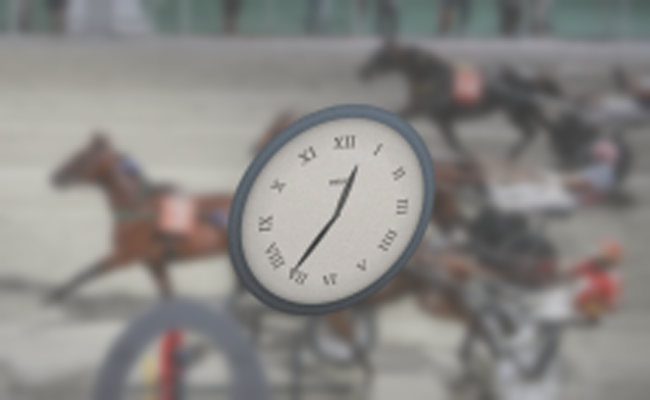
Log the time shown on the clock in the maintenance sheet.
12:36
